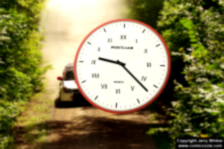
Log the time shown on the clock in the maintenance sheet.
9:22
